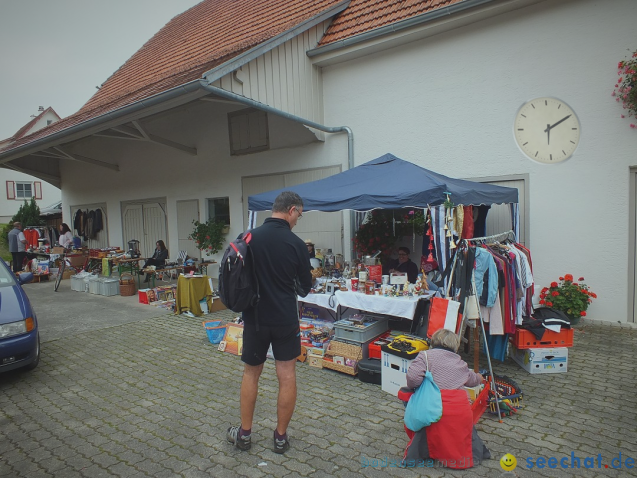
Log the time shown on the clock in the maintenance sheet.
6:10
